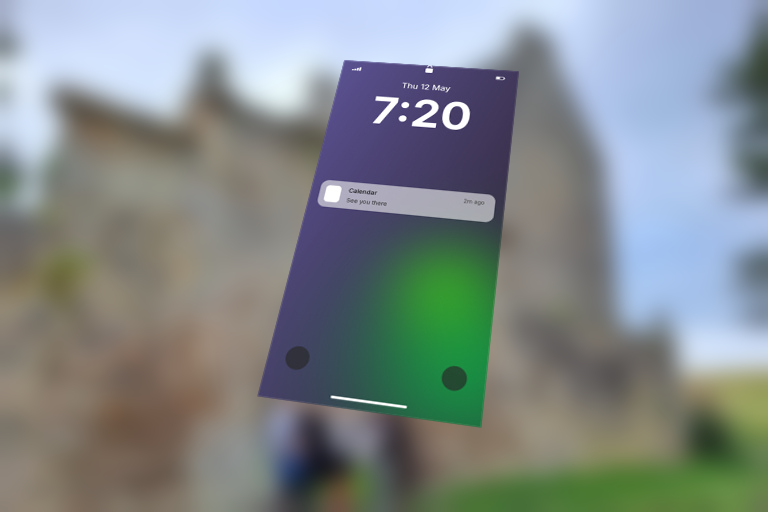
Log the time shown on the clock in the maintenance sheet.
7:20
